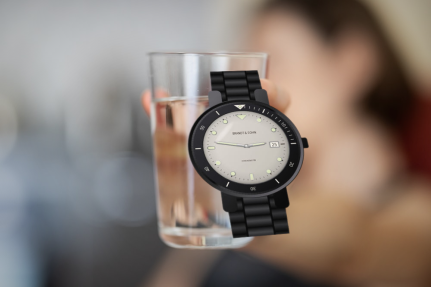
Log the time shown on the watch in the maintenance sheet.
2:47
